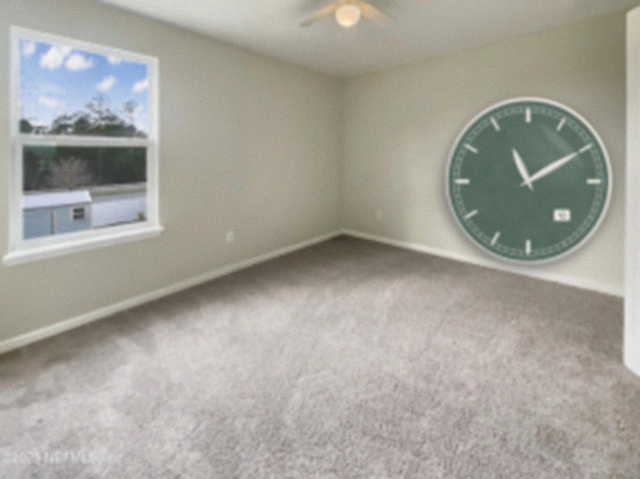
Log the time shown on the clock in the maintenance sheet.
11:10
